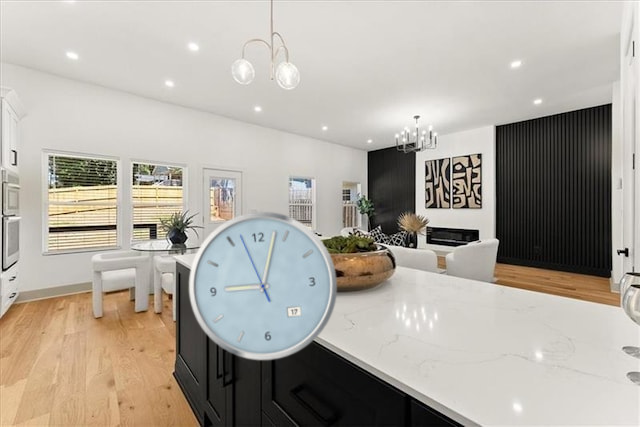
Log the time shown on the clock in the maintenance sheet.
9:02:57
